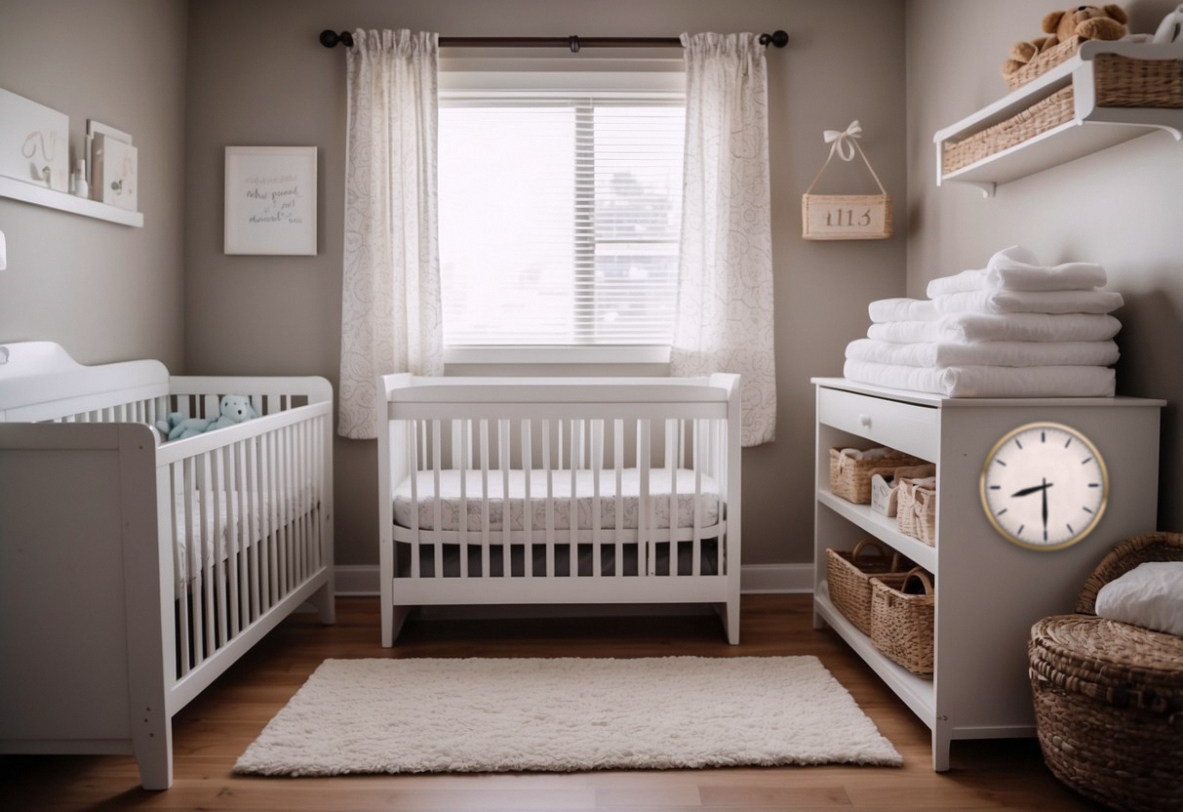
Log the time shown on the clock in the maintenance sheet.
8:30
